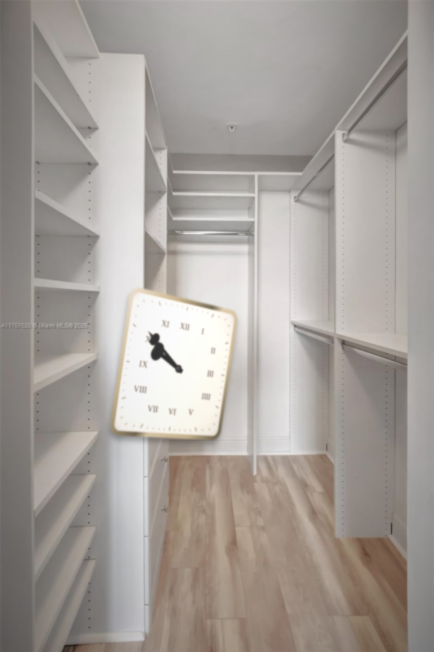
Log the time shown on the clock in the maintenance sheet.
9:51
